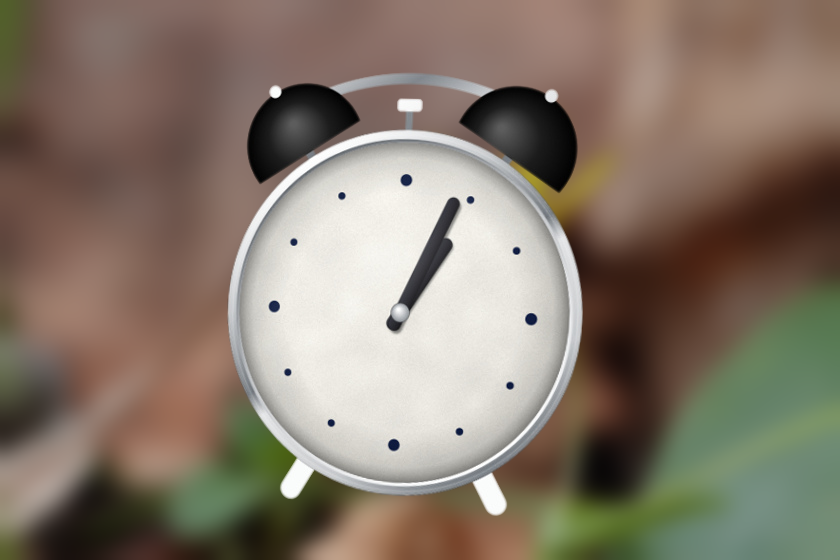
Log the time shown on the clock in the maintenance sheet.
1:04
